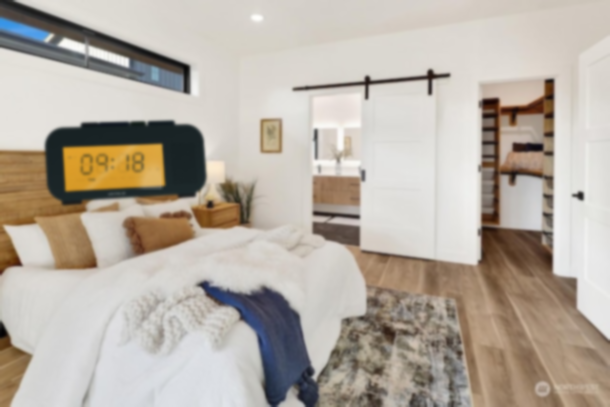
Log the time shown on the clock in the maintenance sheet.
9:18
